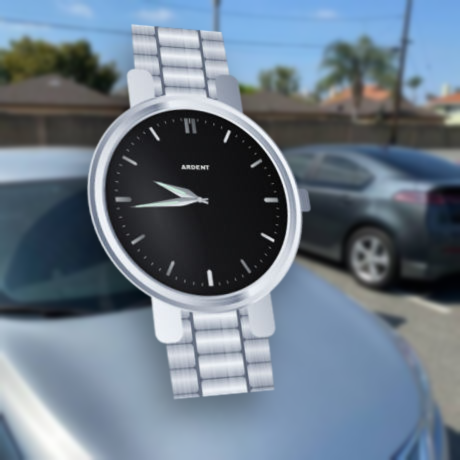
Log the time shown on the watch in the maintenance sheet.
9:44
